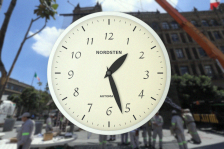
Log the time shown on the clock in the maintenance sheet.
1:27
